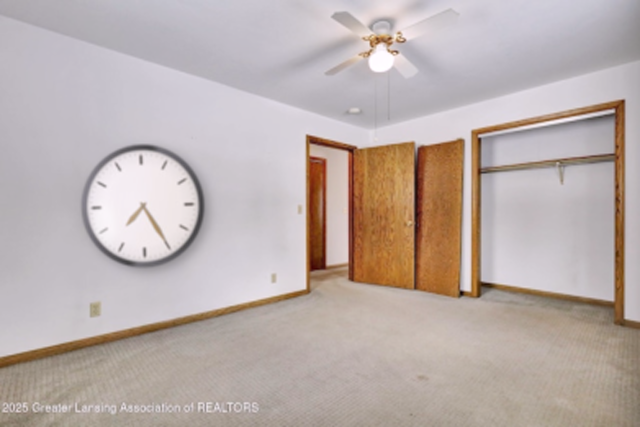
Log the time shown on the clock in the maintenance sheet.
7:25
